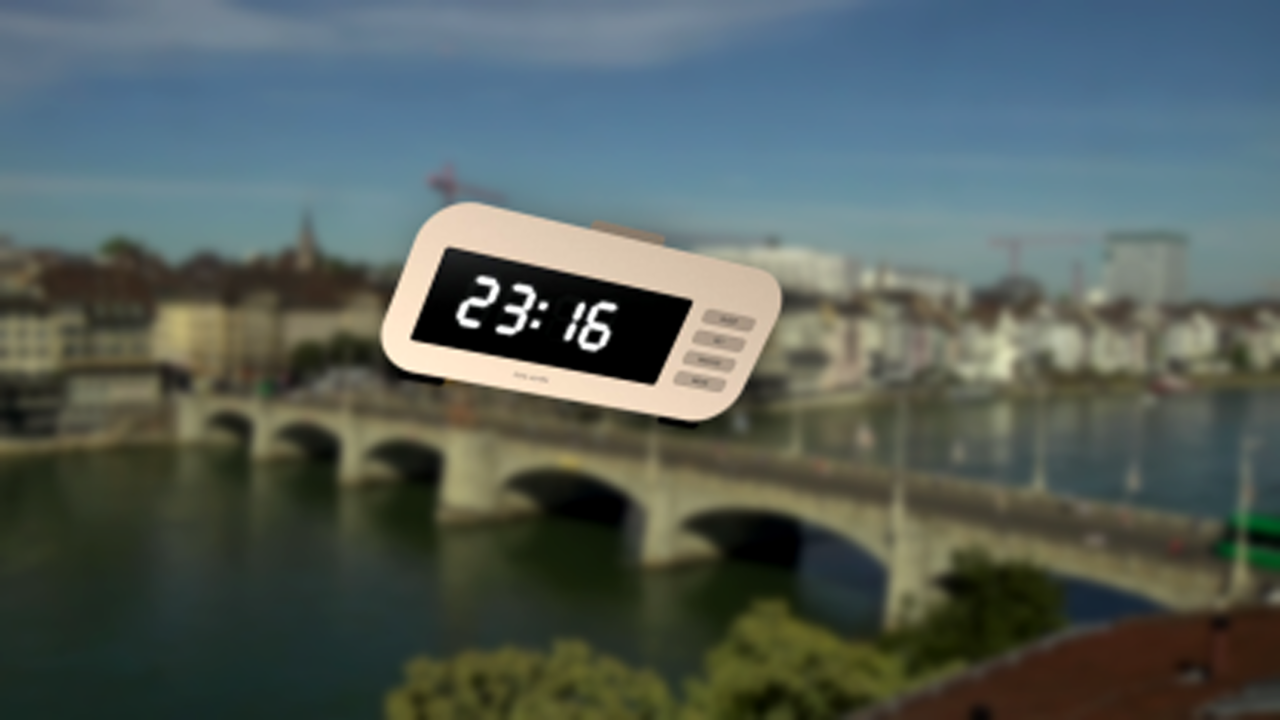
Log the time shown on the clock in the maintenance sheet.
23:16
